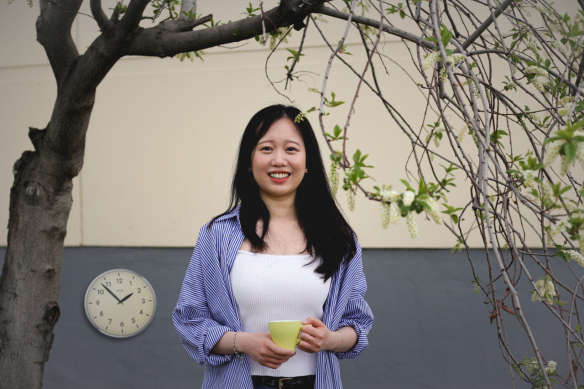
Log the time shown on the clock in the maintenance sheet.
1:53
